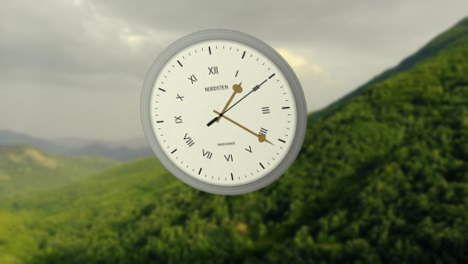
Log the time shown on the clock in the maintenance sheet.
1:21:10
